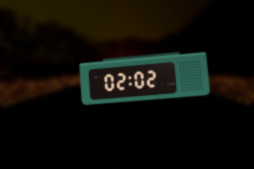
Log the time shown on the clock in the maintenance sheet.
2:02
